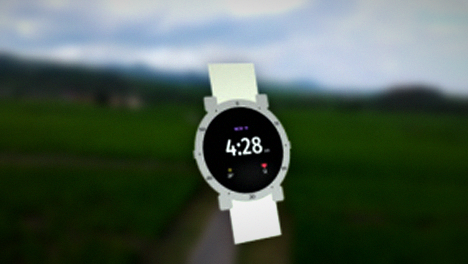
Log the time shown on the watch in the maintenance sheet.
4:28
